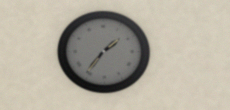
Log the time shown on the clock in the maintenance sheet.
1:36
